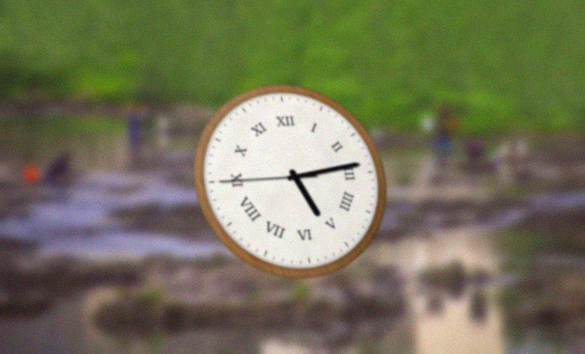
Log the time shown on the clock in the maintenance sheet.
5:13:45
